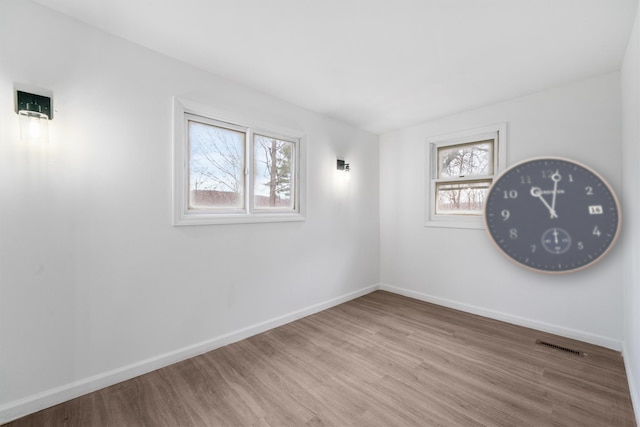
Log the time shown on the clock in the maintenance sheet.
11:02
